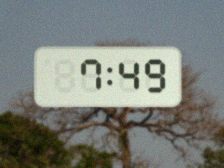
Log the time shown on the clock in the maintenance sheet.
7:49
